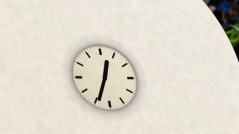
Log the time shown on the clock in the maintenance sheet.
12:34
